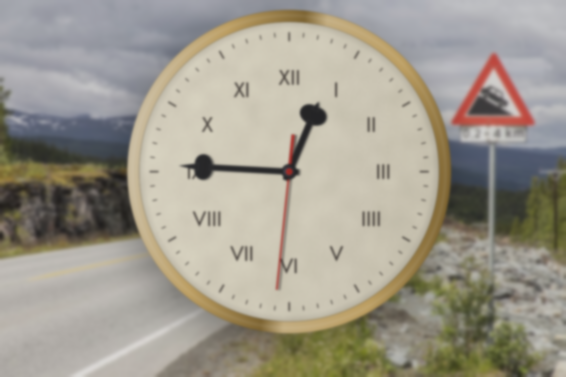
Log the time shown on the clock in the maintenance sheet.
12:45:31
